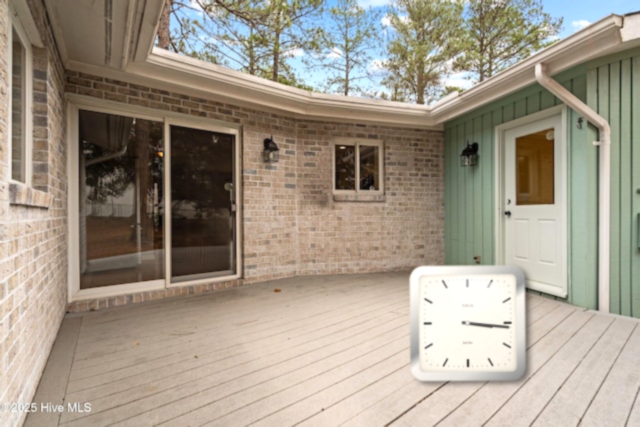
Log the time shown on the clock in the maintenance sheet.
3:16
